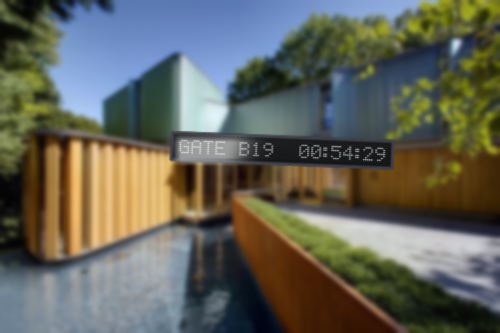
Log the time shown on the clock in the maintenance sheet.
0:54:29
